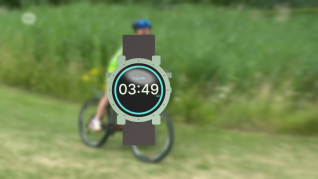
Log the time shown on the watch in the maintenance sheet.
3:49
